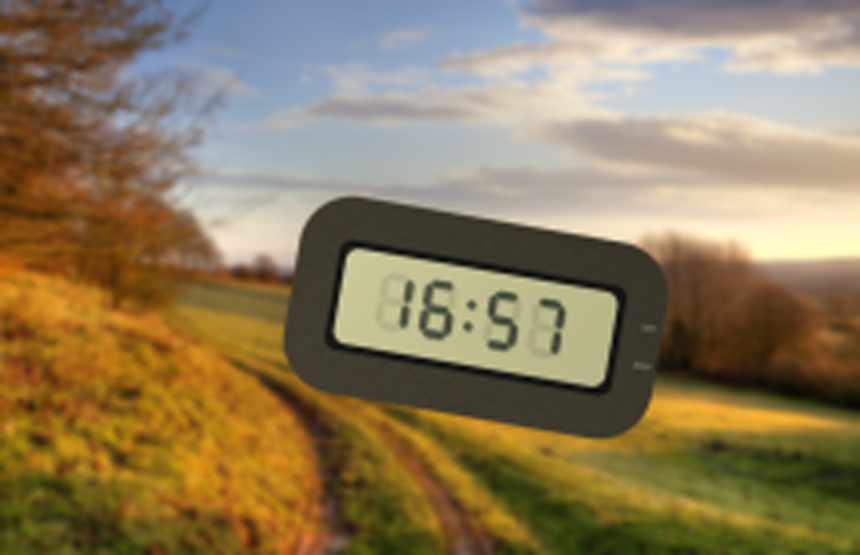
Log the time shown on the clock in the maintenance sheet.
16:57
